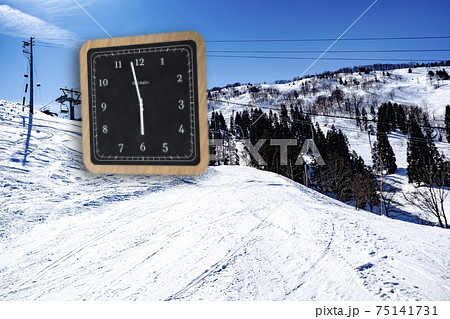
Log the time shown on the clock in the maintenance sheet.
5:58
